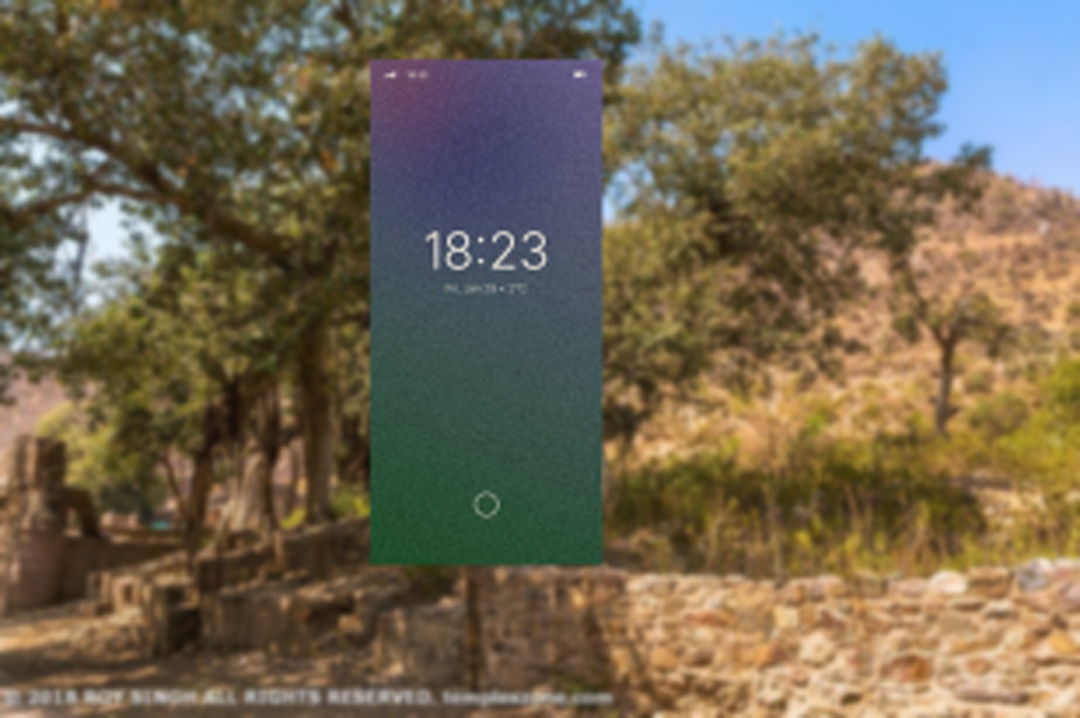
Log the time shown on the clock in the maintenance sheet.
18:23
